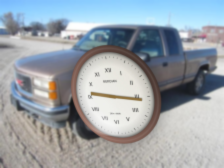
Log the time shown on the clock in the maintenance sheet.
9:16
